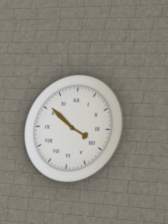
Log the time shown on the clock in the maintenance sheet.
3:51
